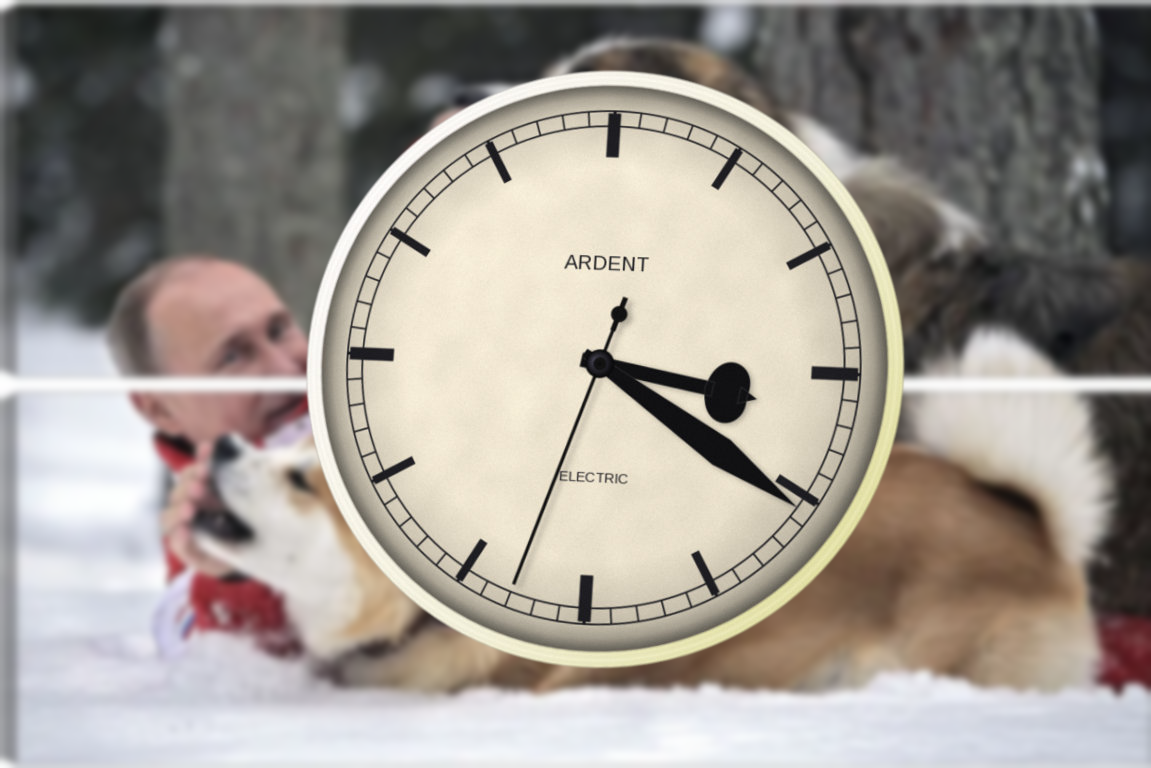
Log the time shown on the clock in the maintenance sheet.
3:20:33
